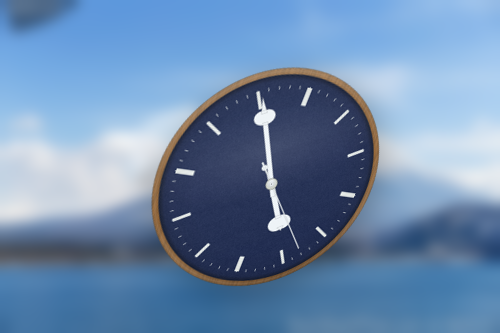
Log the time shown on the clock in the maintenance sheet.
4:55:23
